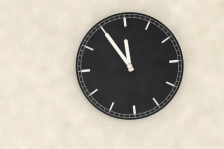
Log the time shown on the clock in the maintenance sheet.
11:55
